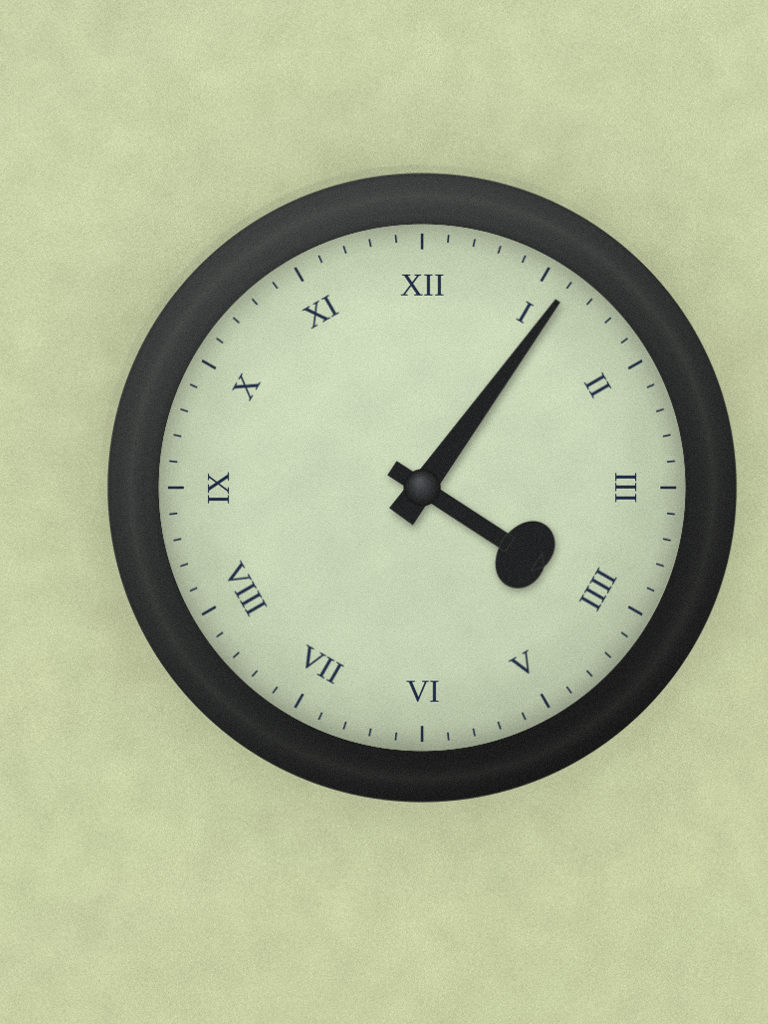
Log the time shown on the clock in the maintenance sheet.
4:06
